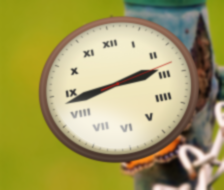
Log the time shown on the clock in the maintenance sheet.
2:43:13
